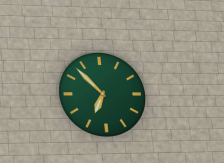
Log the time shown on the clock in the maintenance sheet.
6:53
